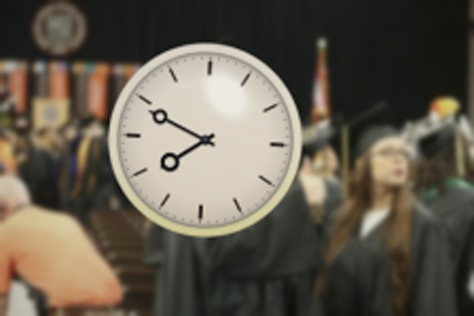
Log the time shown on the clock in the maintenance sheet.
7:49
